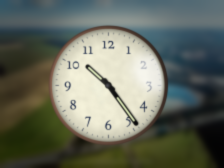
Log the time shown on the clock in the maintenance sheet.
10:24
